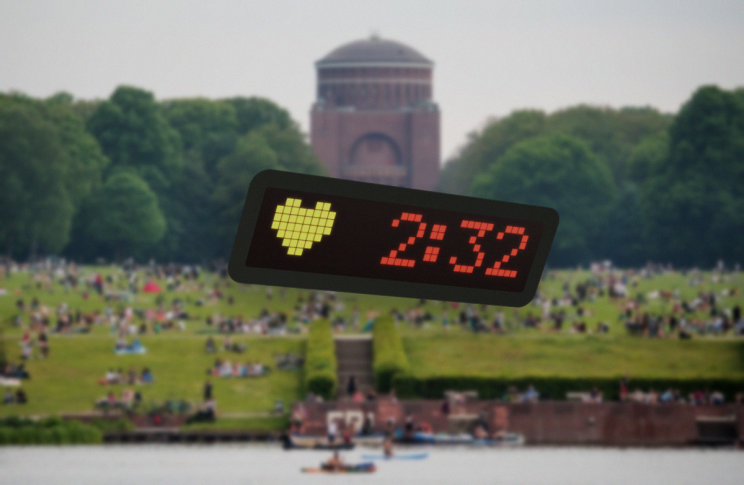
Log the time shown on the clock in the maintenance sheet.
2:32
